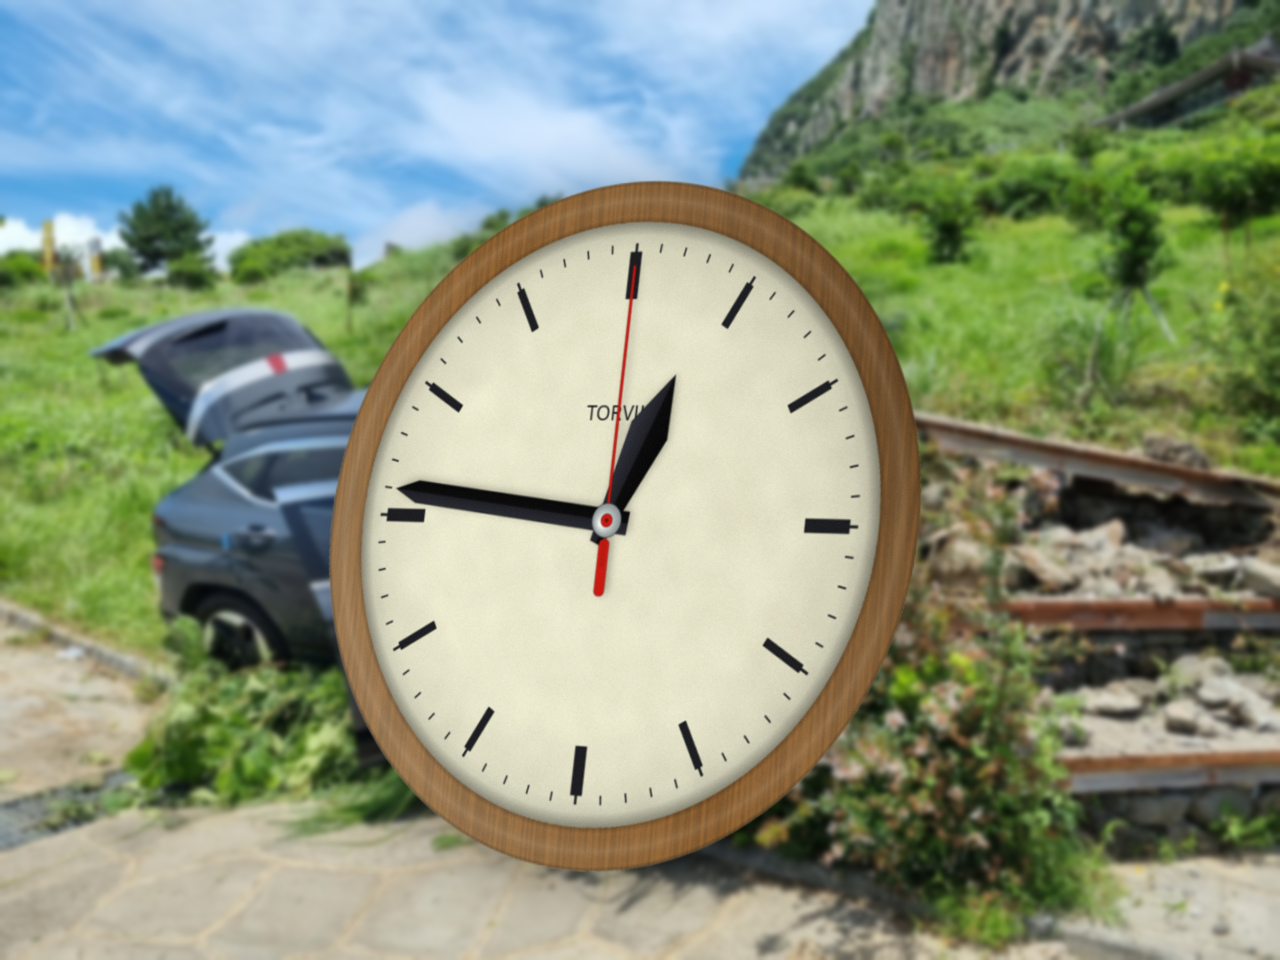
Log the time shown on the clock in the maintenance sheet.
12:46:00
